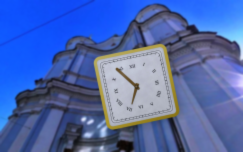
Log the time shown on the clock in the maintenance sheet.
6:54
